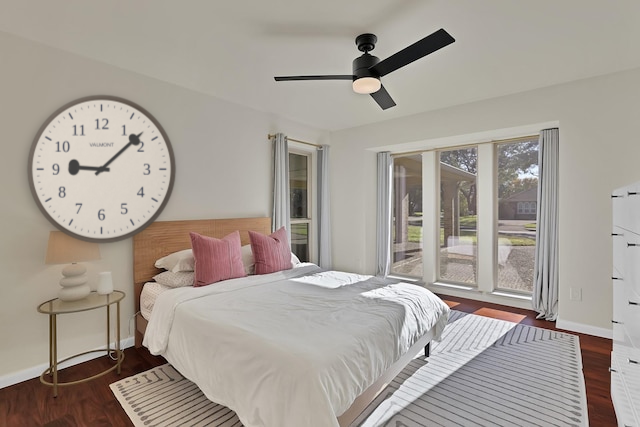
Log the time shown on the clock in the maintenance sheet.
9:08
